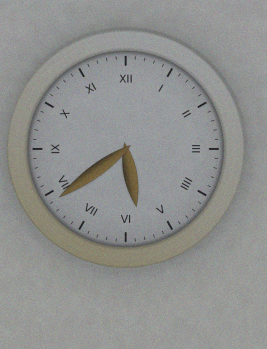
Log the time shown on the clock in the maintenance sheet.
5:39
